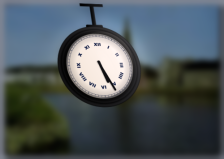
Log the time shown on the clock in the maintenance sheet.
5:26
